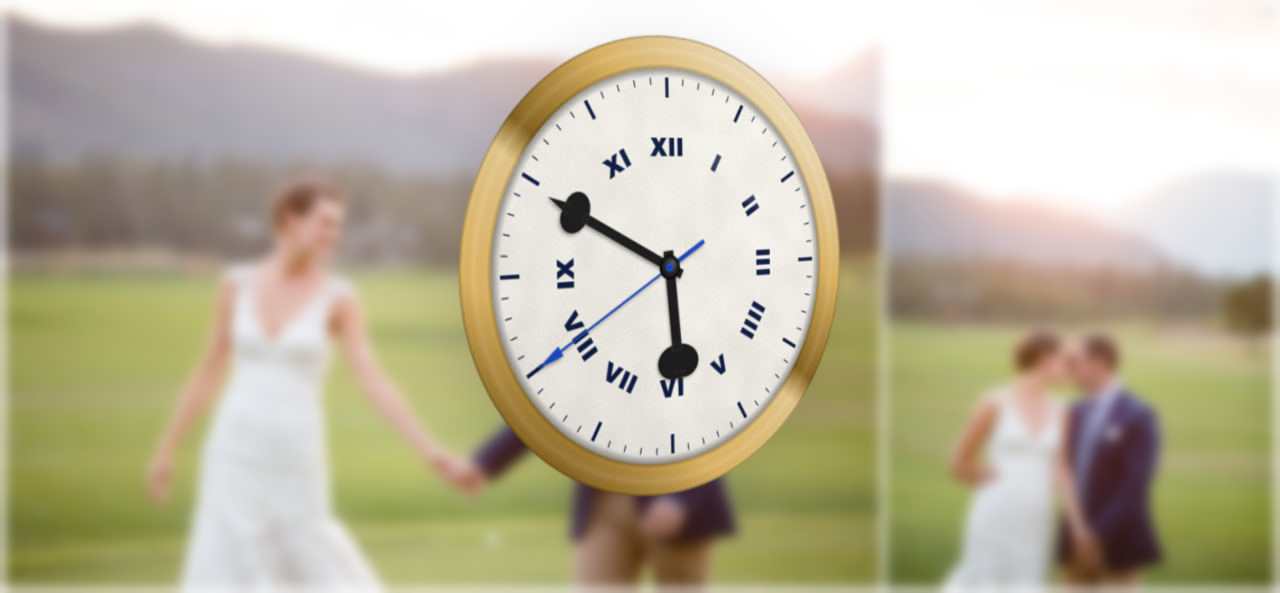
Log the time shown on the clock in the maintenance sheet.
5:49:40
